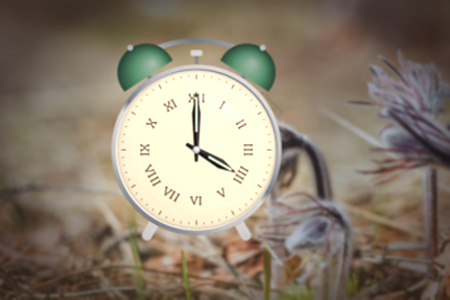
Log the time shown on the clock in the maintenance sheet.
4:00
